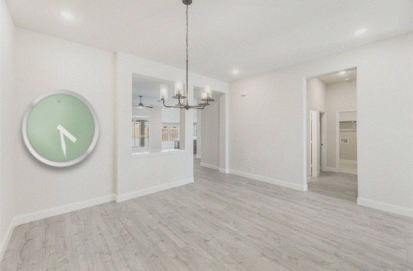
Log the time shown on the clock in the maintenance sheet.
4:29
